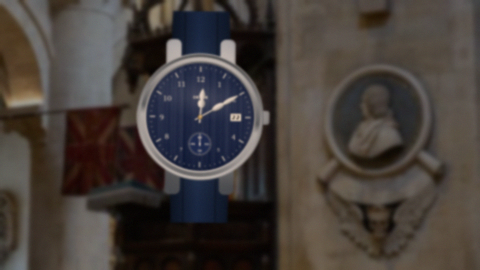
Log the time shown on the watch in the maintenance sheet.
12:10
